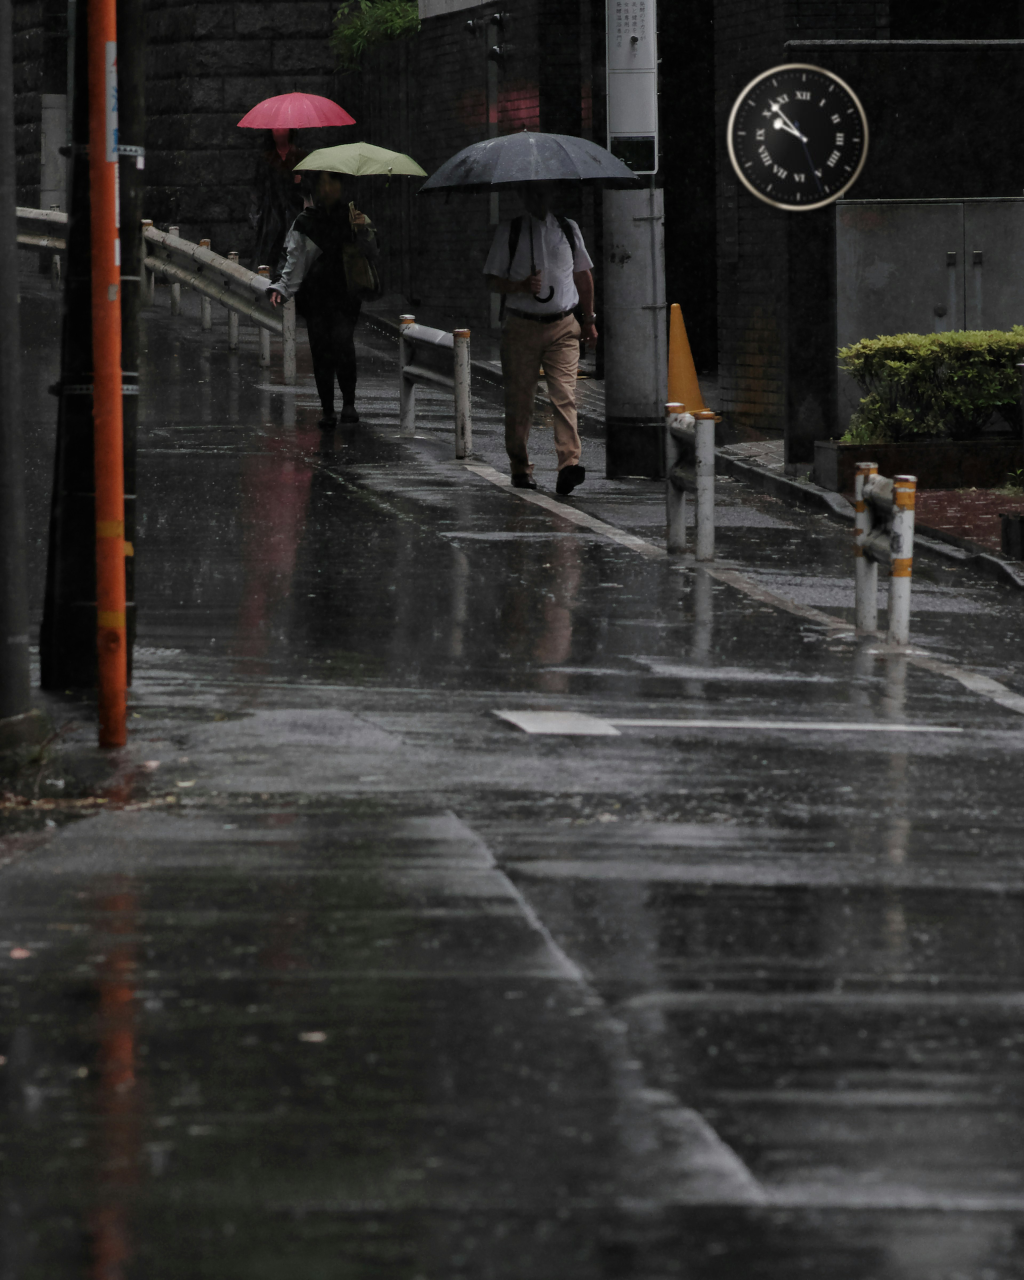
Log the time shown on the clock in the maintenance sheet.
9:52:26
